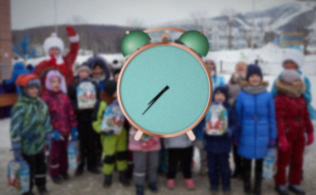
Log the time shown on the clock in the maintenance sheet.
7:37
